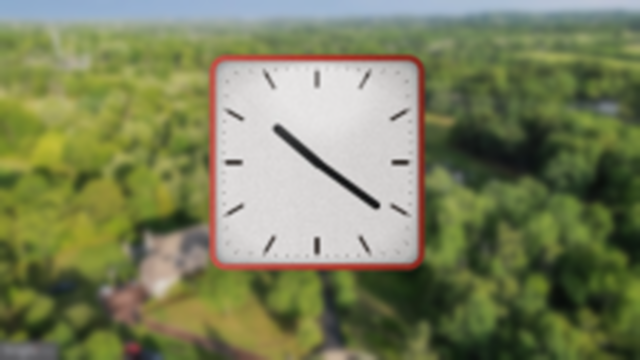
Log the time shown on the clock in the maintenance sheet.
10:21
